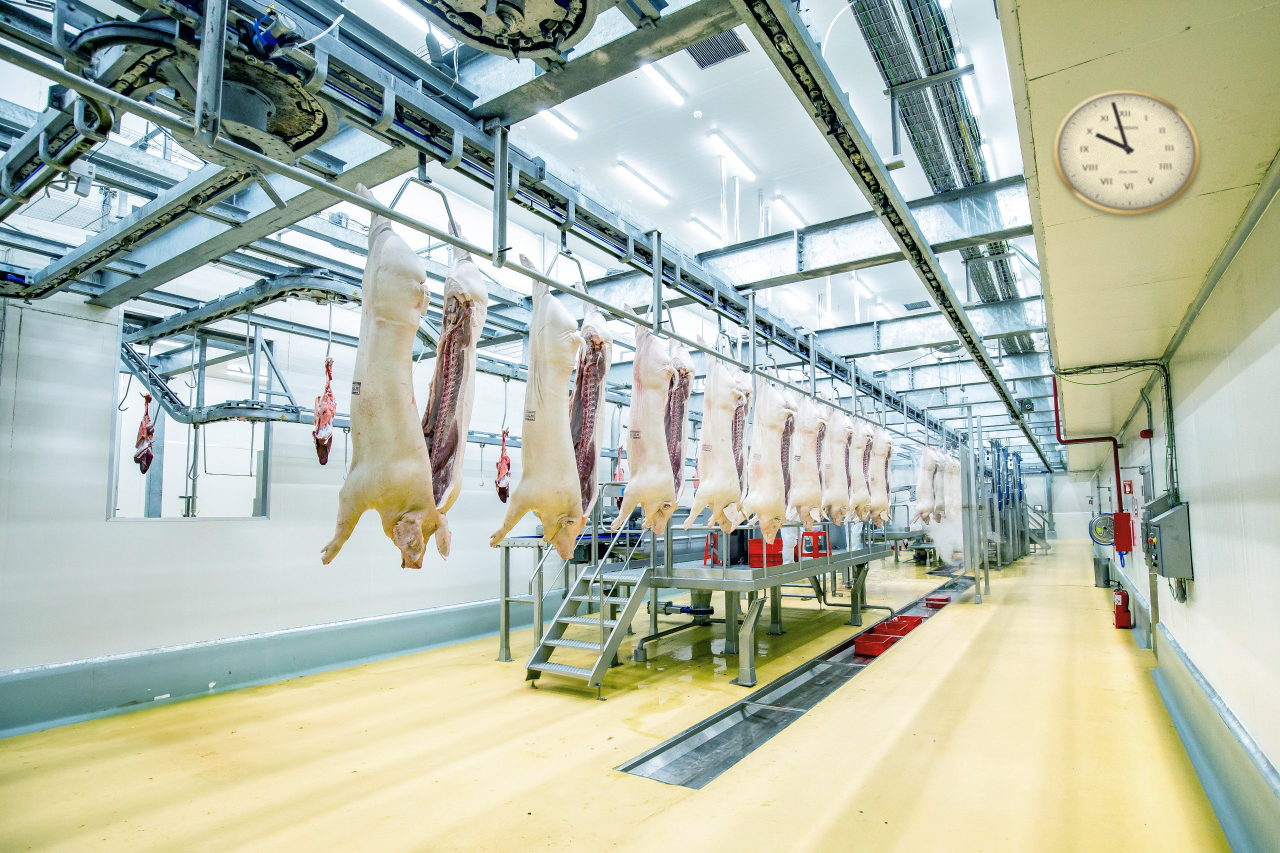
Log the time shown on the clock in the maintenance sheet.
9:58
